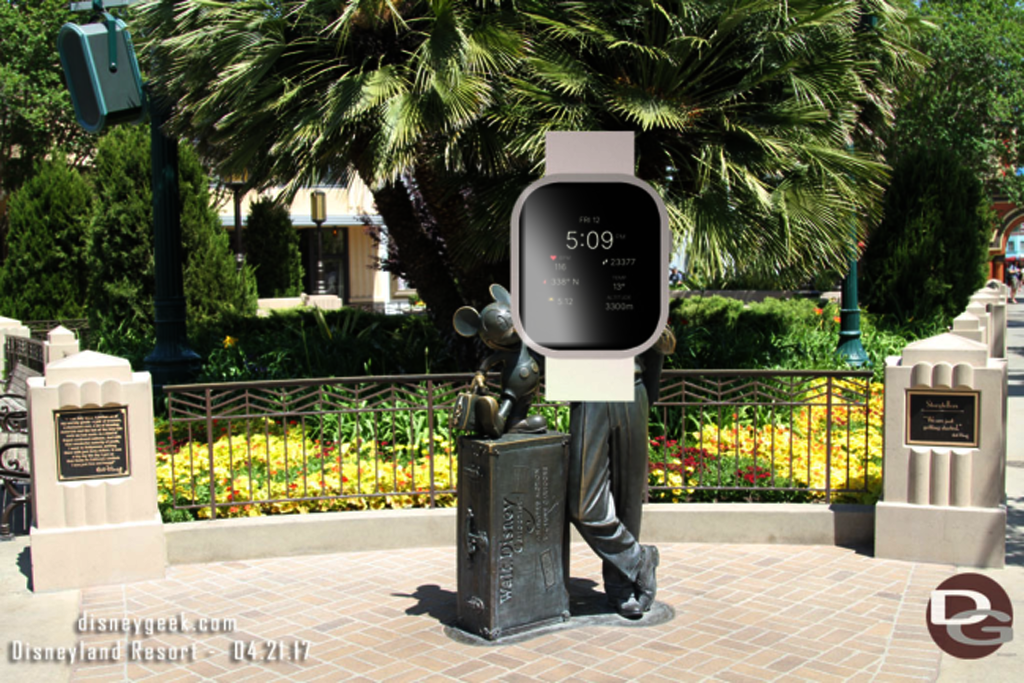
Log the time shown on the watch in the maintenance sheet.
5:09
